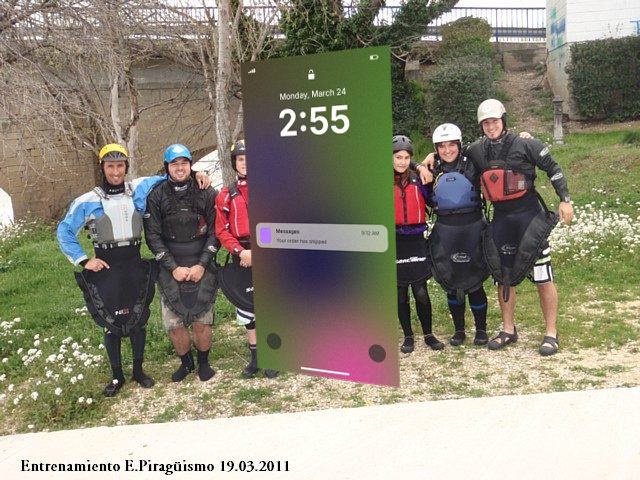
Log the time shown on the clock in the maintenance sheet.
2:55
